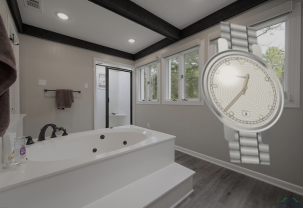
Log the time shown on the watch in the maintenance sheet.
12:37
